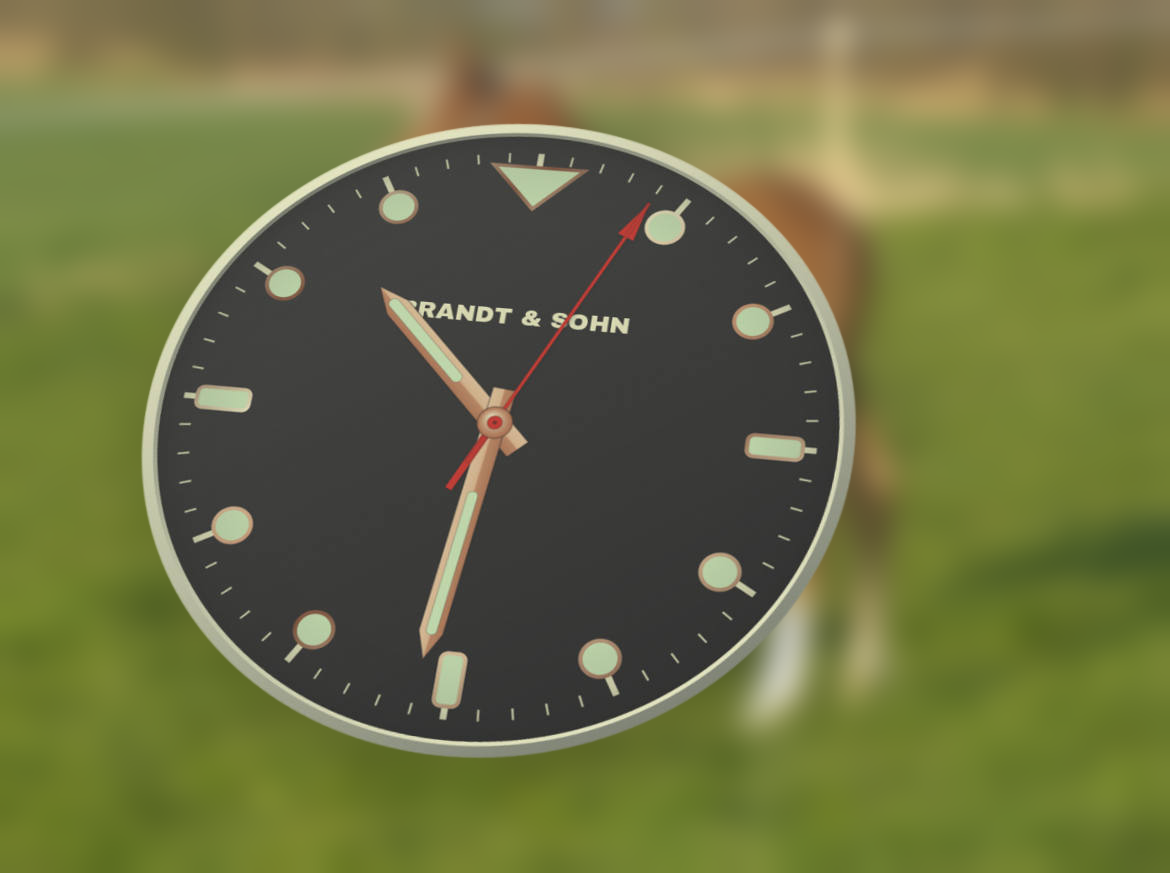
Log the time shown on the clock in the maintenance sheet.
10:31:04
